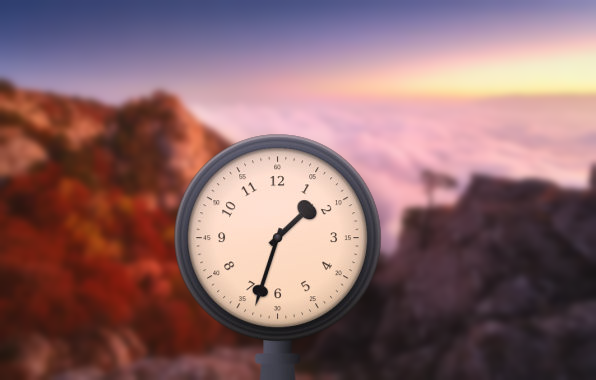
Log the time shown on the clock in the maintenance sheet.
1:33
